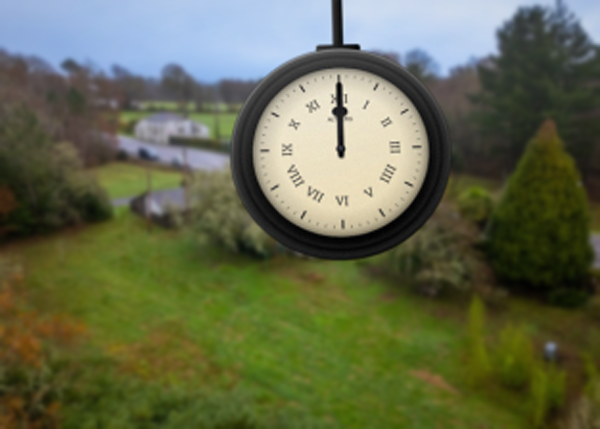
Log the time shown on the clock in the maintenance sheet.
12:00
